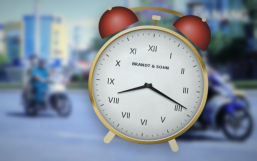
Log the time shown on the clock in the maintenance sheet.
8:19
